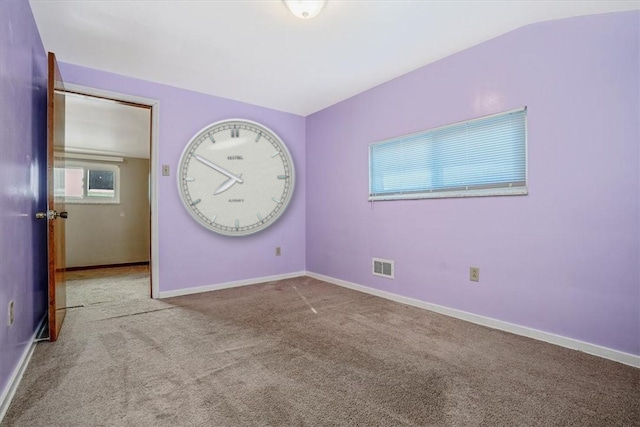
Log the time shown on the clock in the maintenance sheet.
7:50
